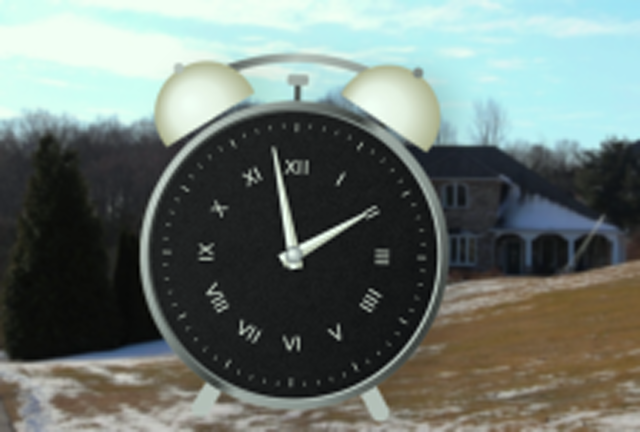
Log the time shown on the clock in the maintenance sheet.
1:58
